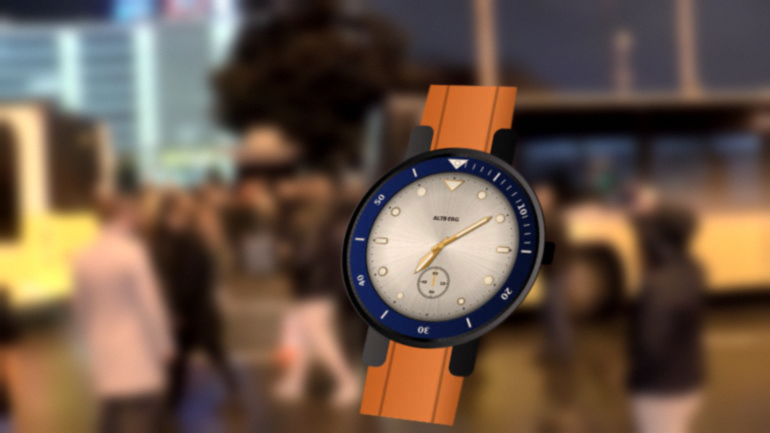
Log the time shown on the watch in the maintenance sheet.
7:09
